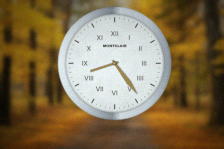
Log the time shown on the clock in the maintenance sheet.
8:24
